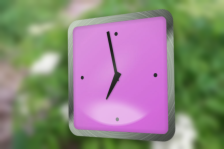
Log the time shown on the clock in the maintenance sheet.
6:58
